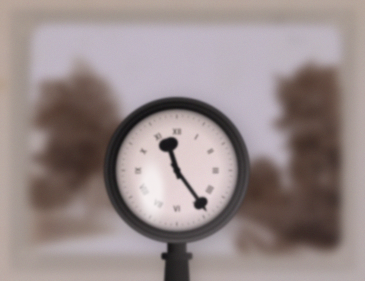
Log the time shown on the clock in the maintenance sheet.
11:24
